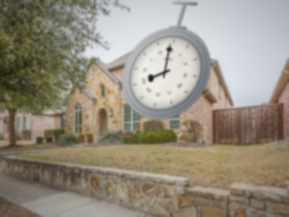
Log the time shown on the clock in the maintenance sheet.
7:59
